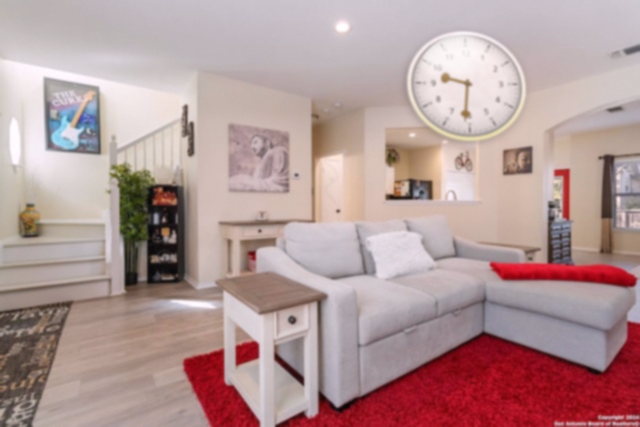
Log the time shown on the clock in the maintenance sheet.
9:31
